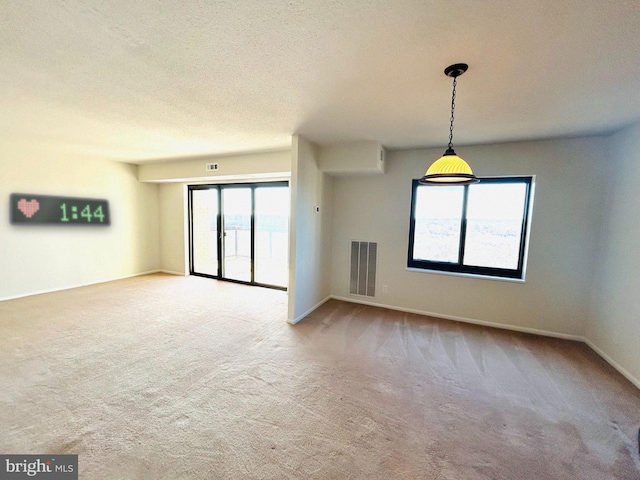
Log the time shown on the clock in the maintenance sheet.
1:44
